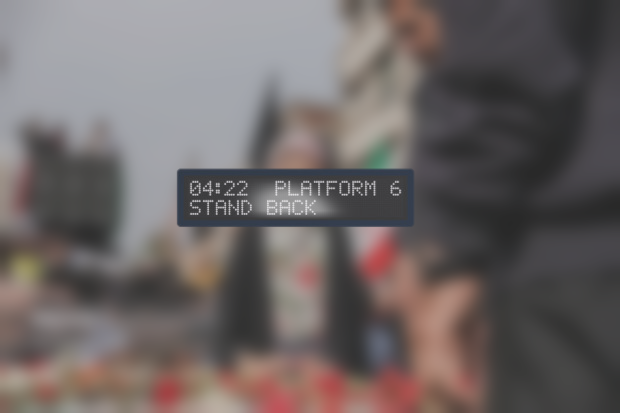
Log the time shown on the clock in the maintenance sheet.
4:22
